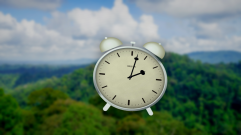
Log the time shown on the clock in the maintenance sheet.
2:02
